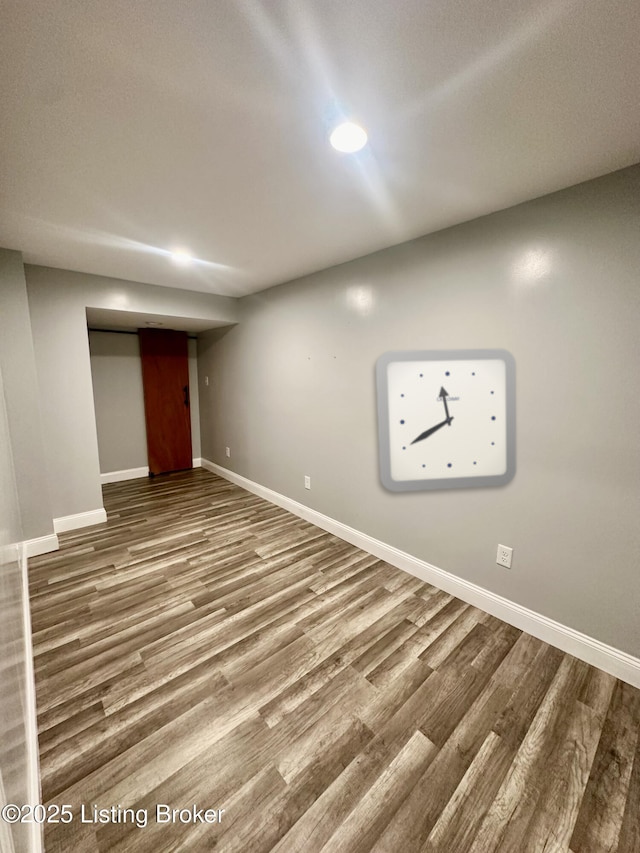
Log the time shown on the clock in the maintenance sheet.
11:40
